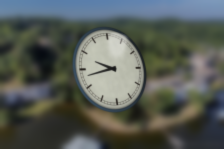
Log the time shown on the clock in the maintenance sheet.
9:43
